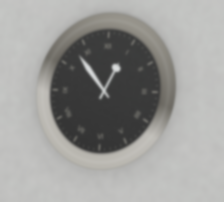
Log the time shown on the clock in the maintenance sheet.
12:53
